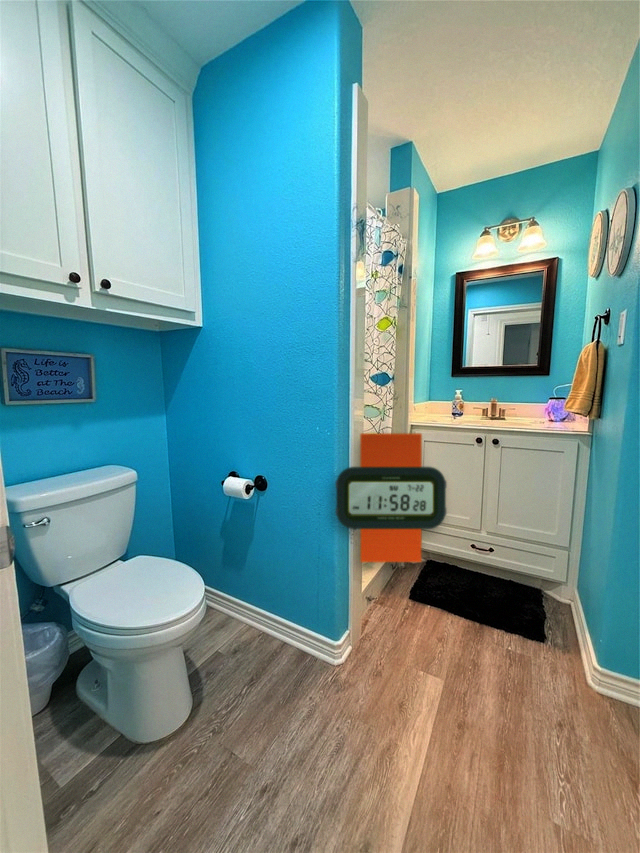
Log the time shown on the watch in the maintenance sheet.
11:58
